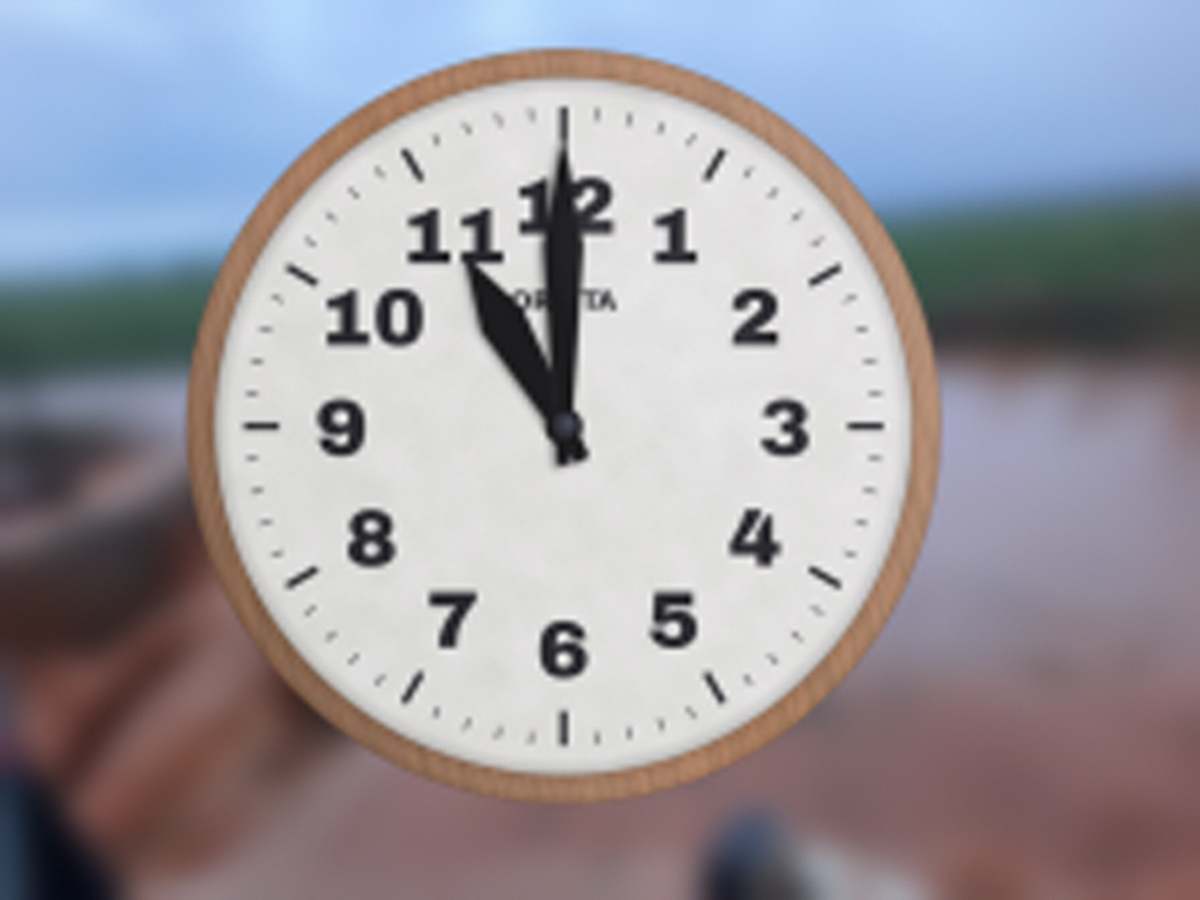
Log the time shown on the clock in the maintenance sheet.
11:00
